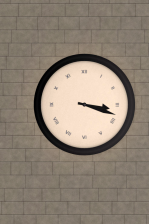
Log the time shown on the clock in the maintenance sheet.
3:18
